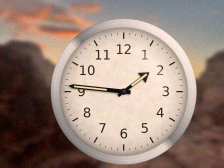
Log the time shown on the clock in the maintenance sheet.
1:46
